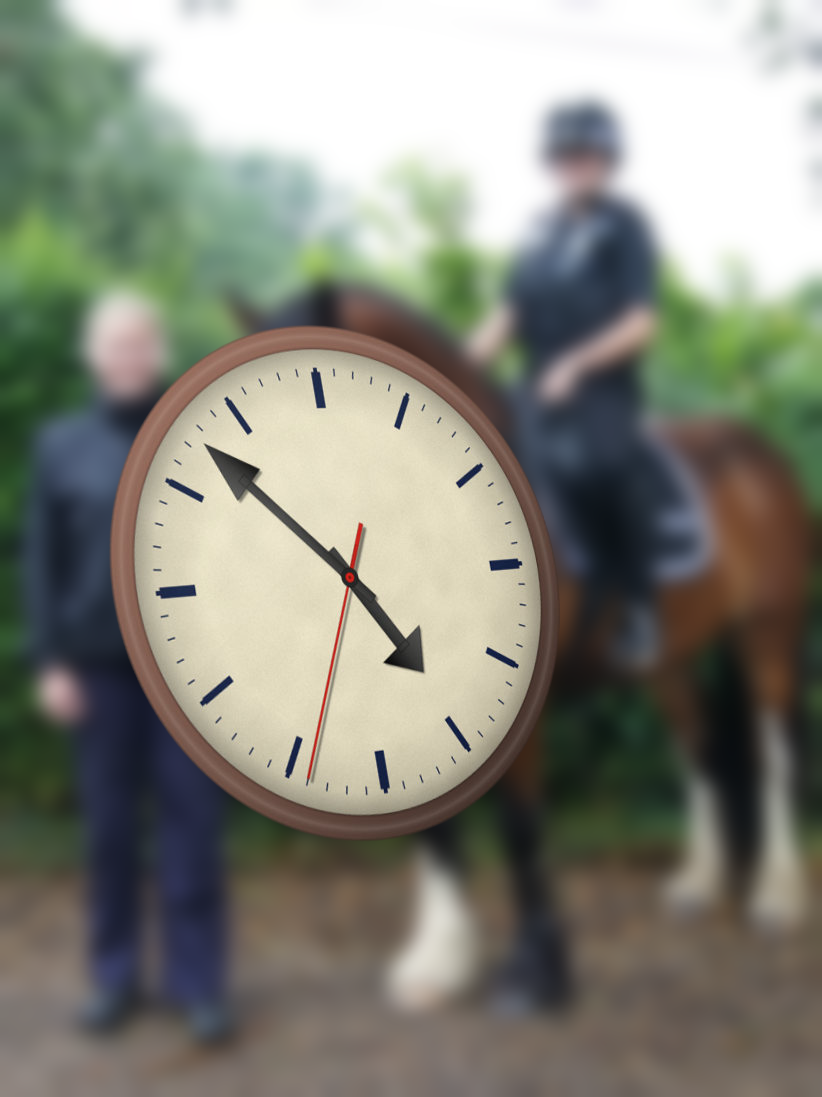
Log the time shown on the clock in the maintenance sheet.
4:52:34
